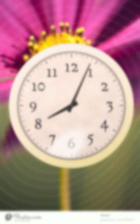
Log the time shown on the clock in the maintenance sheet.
8:04
